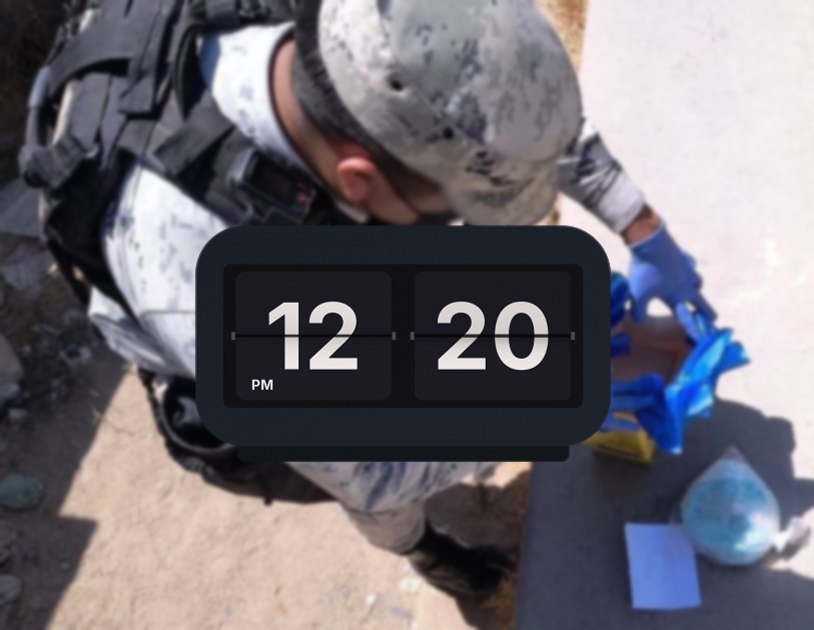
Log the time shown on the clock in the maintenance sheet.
12:20
